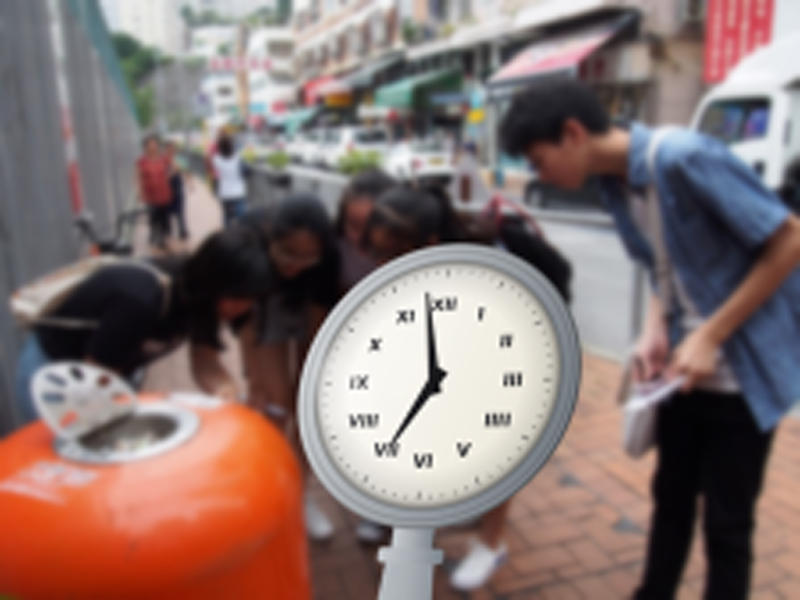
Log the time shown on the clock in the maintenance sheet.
6:58
